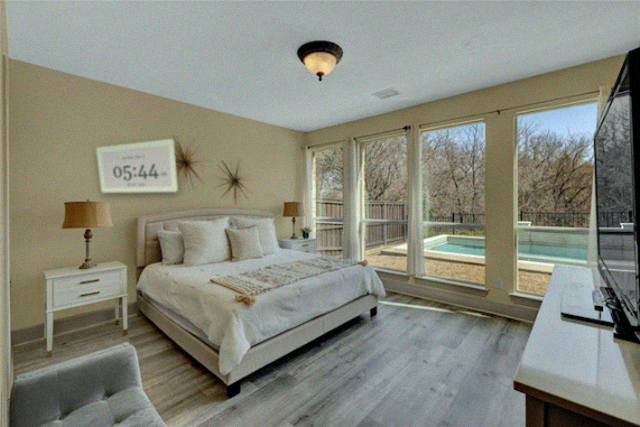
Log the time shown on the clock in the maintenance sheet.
5:44
